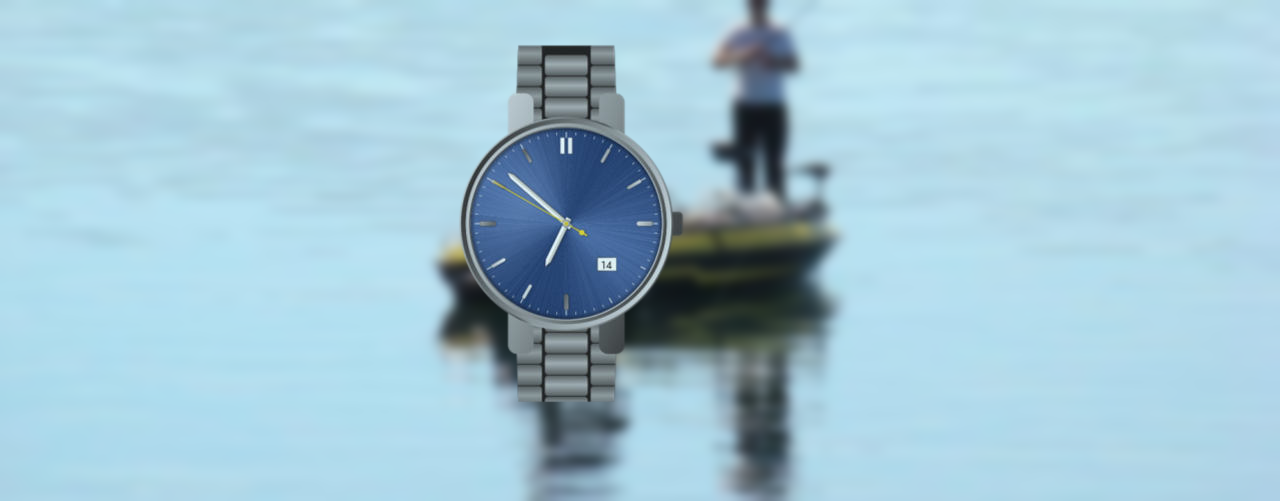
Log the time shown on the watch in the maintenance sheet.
6:51:50
